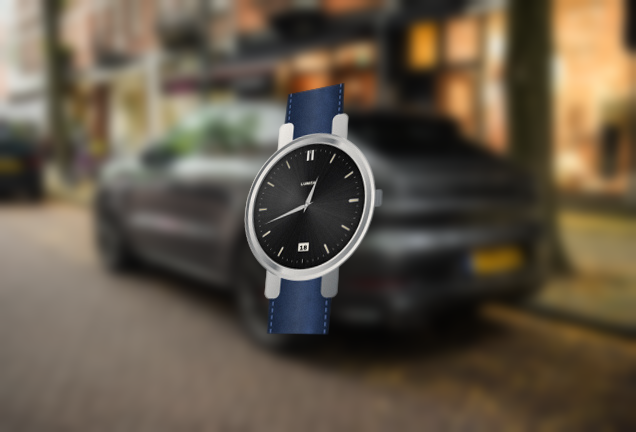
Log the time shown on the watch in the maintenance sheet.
12:42
